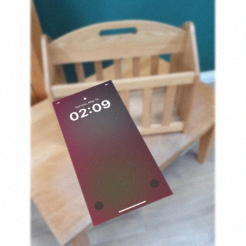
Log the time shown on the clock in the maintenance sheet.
2:09
